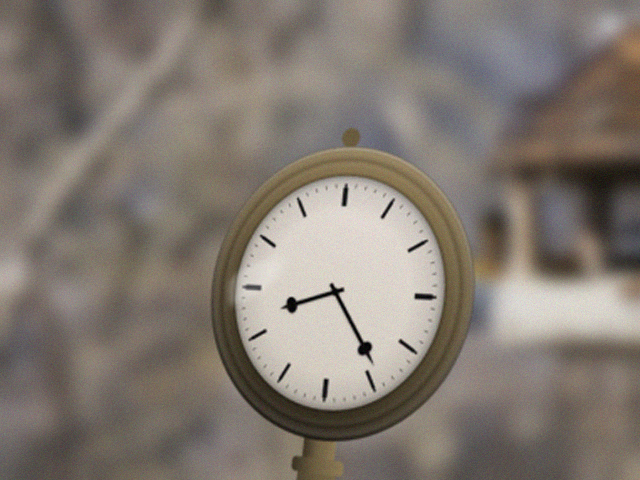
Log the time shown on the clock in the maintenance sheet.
8:24
